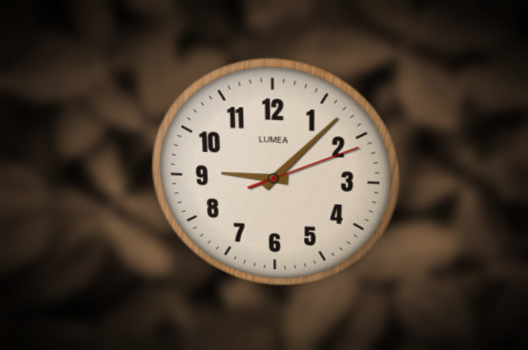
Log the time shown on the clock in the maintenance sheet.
9:07:11
